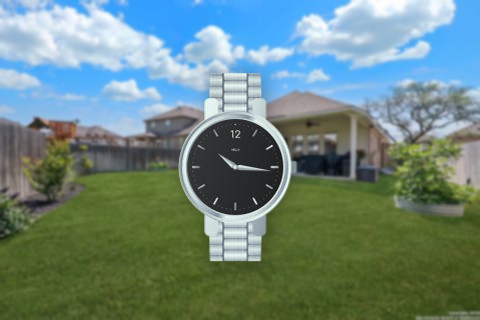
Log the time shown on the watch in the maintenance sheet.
10:16
